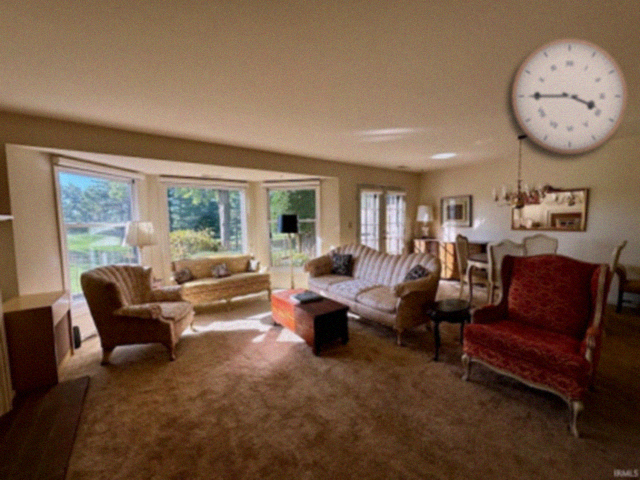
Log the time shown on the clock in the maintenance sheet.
3:45
